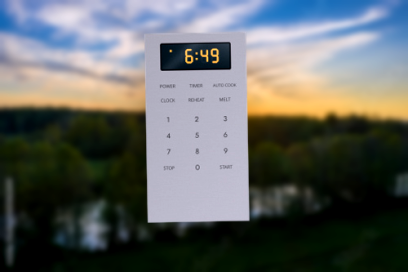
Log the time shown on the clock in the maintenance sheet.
6:49
